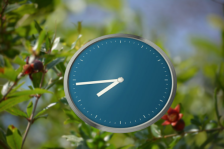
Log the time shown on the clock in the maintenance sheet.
7:44
